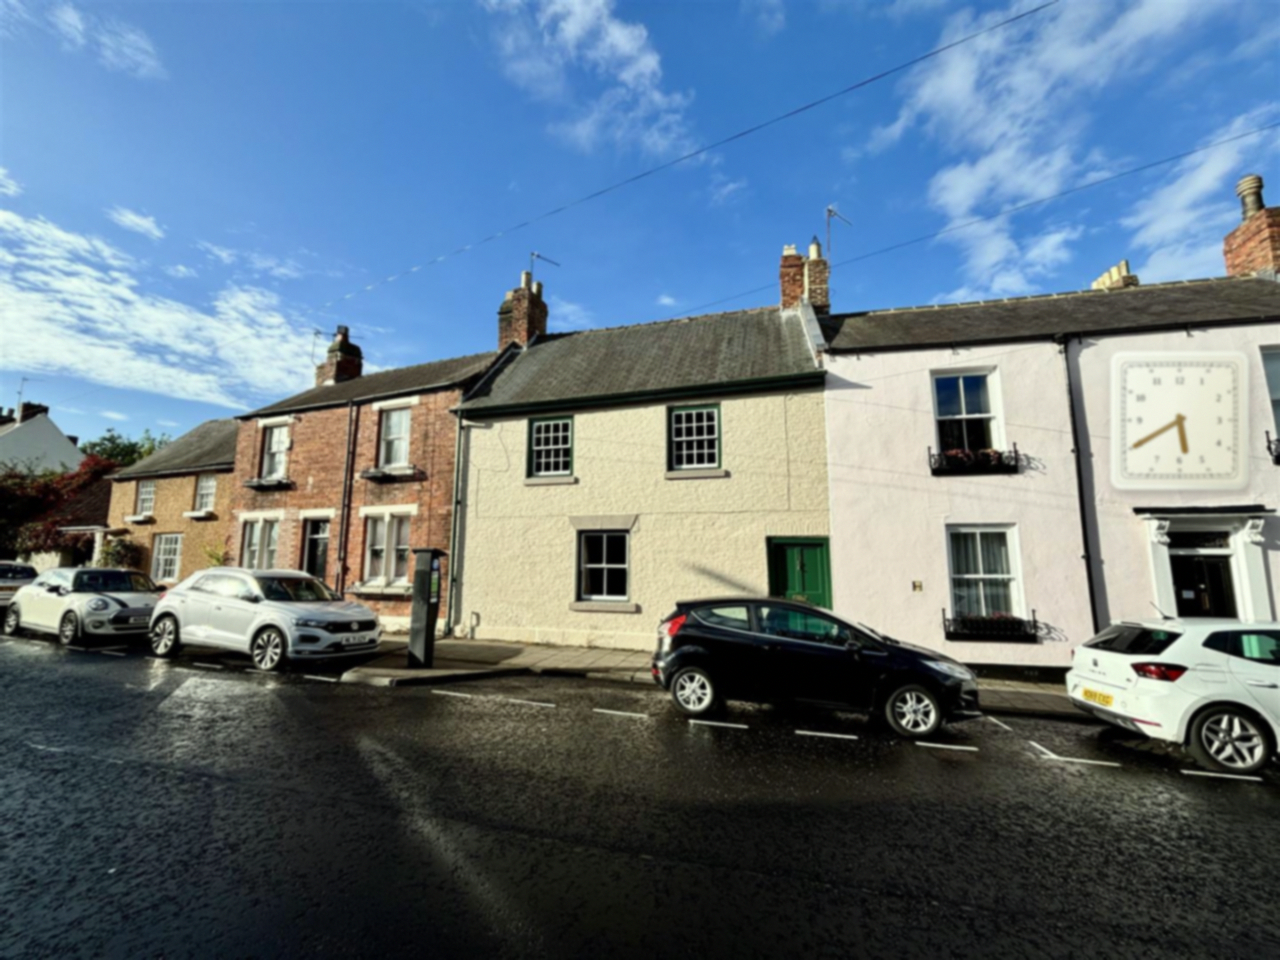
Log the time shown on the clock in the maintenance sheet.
5:40
